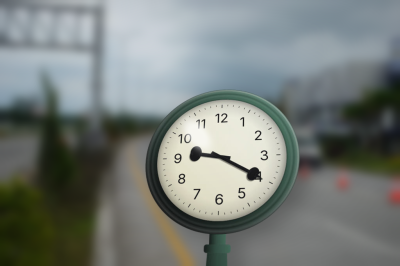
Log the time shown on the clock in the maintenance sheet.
9:20
